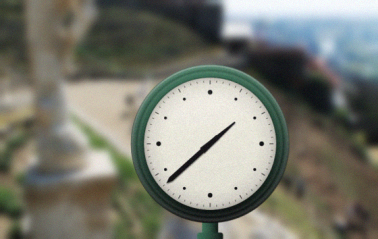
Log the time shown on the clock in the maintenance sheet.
1:38
